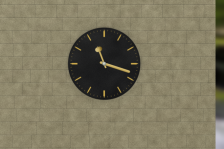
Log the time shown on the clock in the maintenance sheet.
11:18
